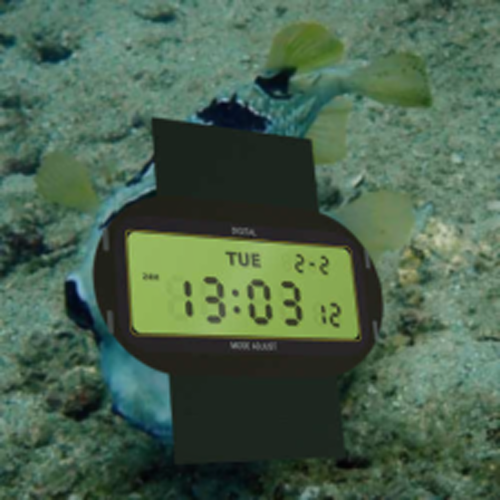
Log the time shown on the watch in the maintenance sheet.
13:03:12
